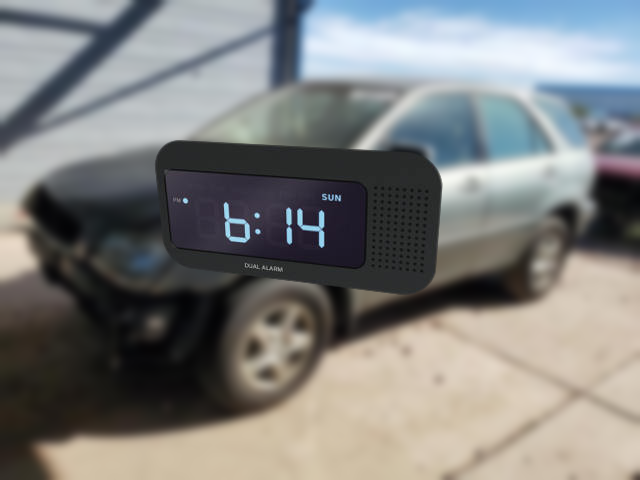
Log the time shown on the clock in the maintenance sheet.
6:14
